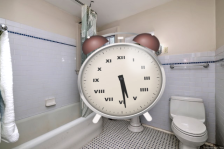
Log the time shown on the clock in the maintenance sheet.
5:29
